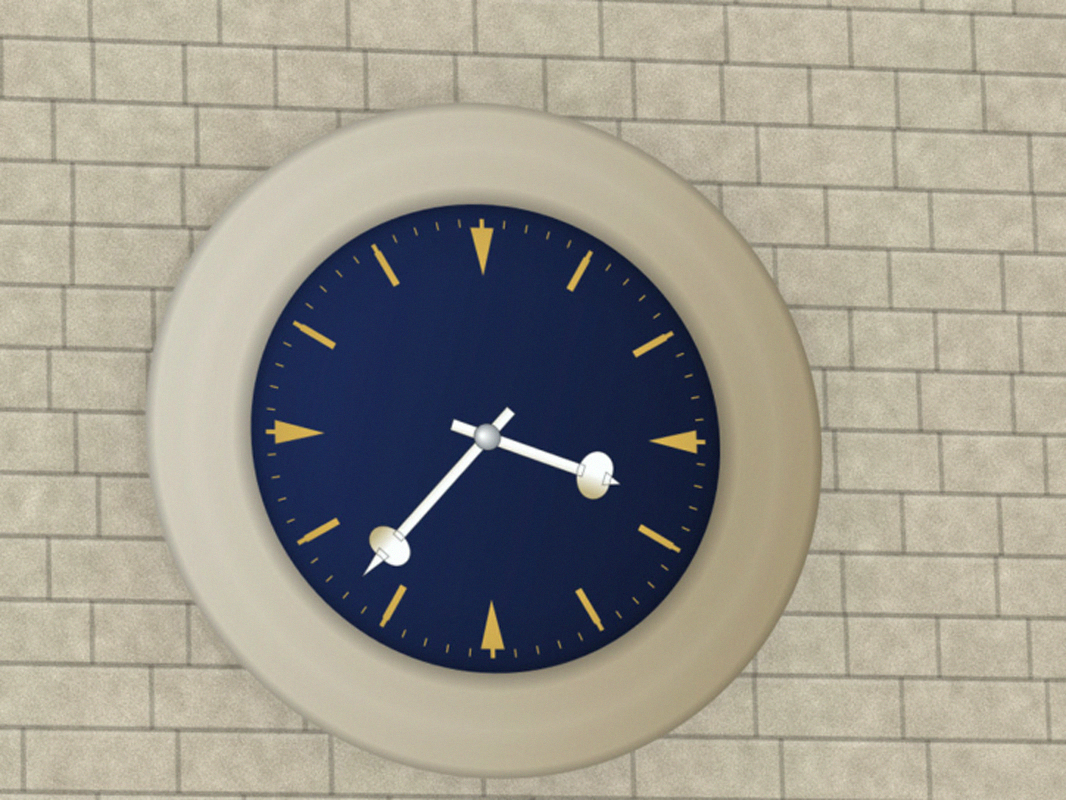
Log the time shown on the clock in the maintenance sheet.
3:37
